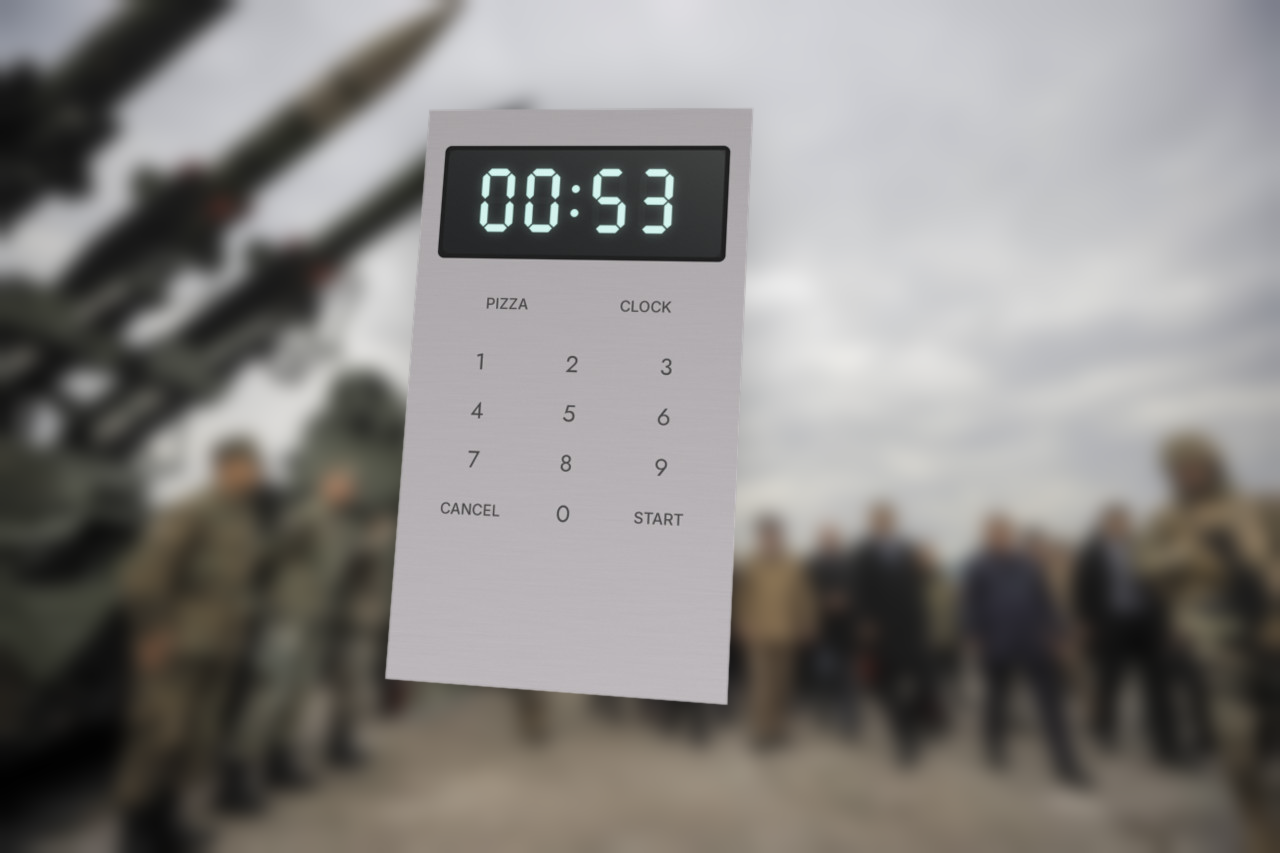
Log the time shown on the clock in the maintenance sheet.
0:53
